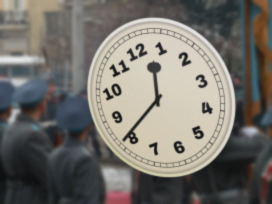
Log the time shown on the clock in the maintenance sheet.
12:41
